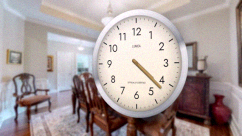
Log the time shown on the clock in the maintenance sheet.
4:22
